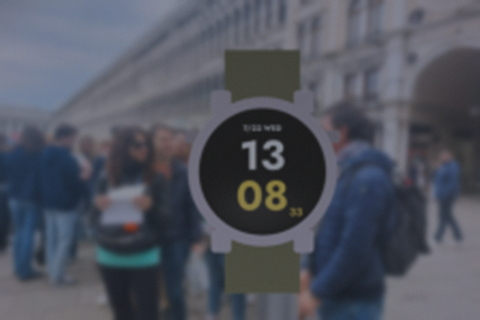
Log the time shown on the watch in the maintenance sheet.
13:08
